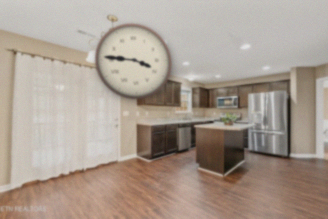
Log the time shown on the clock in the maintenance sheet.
3:46
